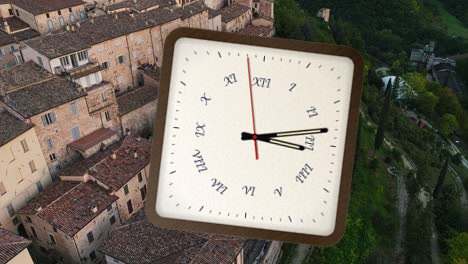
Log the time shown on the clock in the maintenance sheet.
3:12:58
